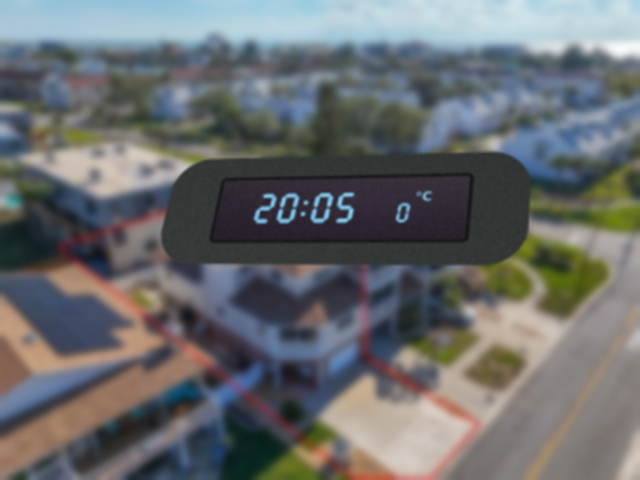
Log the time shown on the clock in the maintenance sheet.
20:05
